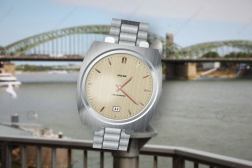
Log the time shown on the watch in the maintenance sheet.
1:21
